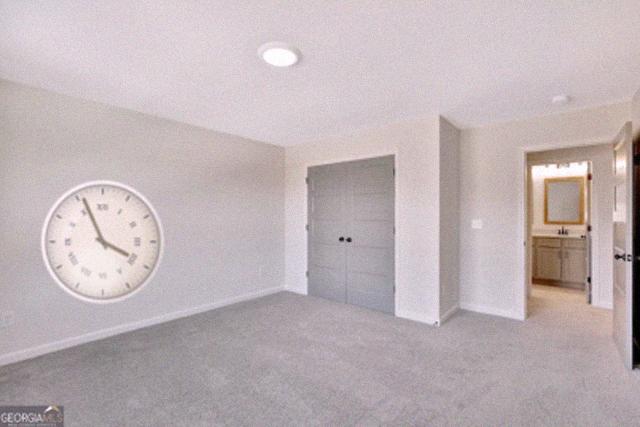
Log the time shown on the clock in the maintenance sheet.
3:56
